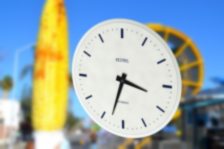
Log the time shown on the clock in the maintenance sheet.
3:33
